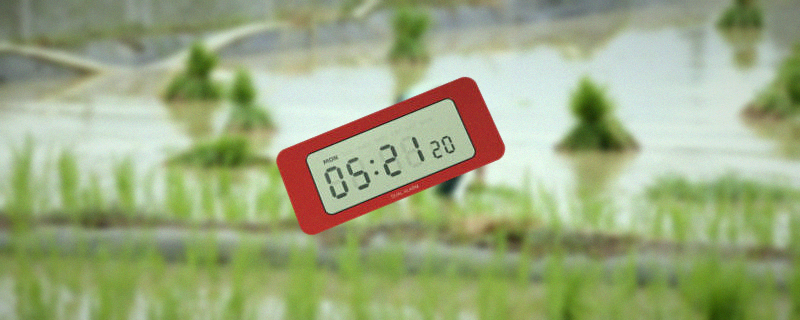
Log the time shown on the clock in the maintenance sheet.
5:21:20
